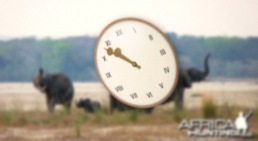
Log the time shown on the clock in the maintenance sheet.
10:53
